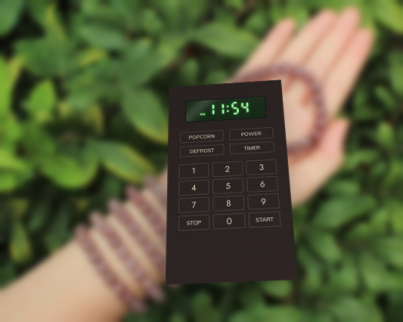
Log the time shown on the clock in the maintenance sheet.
11:54
